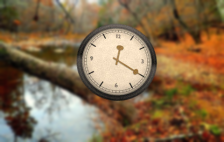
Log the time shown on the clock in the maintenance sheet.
12:20
